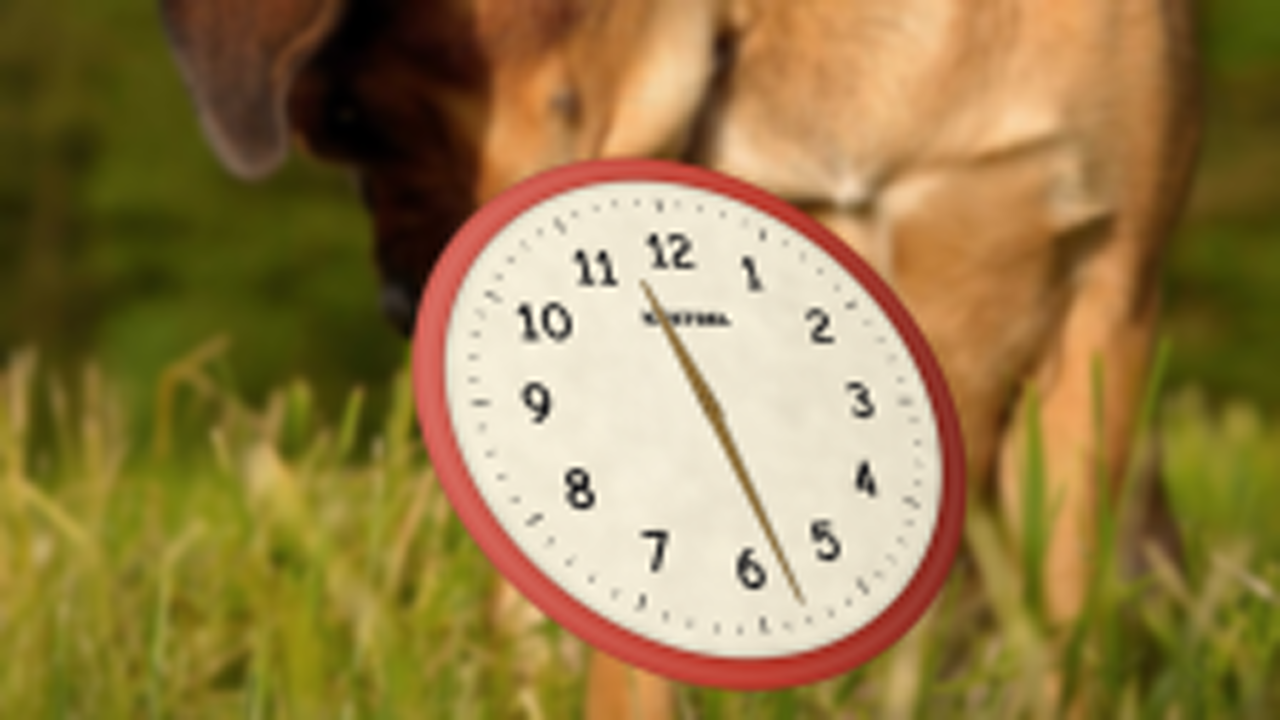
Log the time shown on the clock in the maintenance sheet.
11:28
